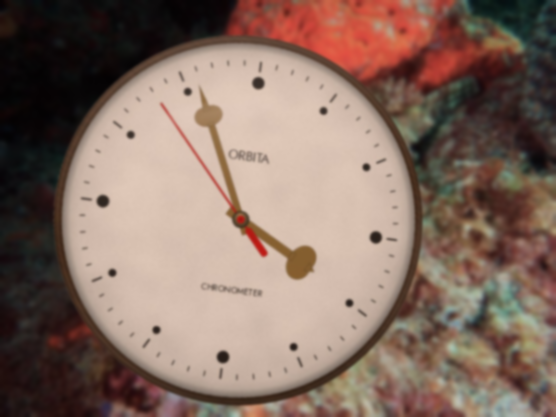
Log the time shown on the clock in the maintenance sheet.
3:55:53
